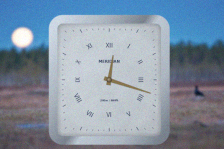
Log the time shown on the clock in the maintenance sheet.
12:18
